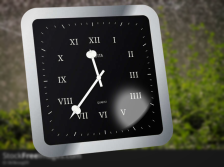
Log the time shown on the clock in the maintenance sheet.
11:37
